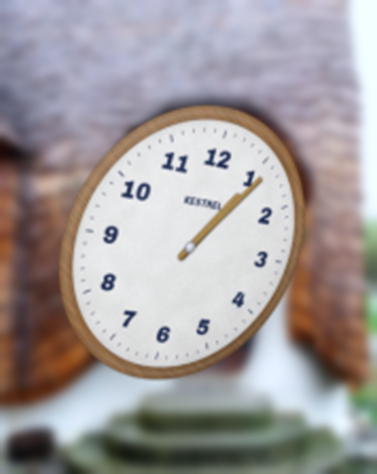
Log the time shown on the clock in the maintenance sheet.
1:06
